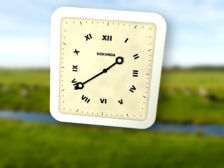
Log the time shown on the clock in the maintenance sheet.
1:39
